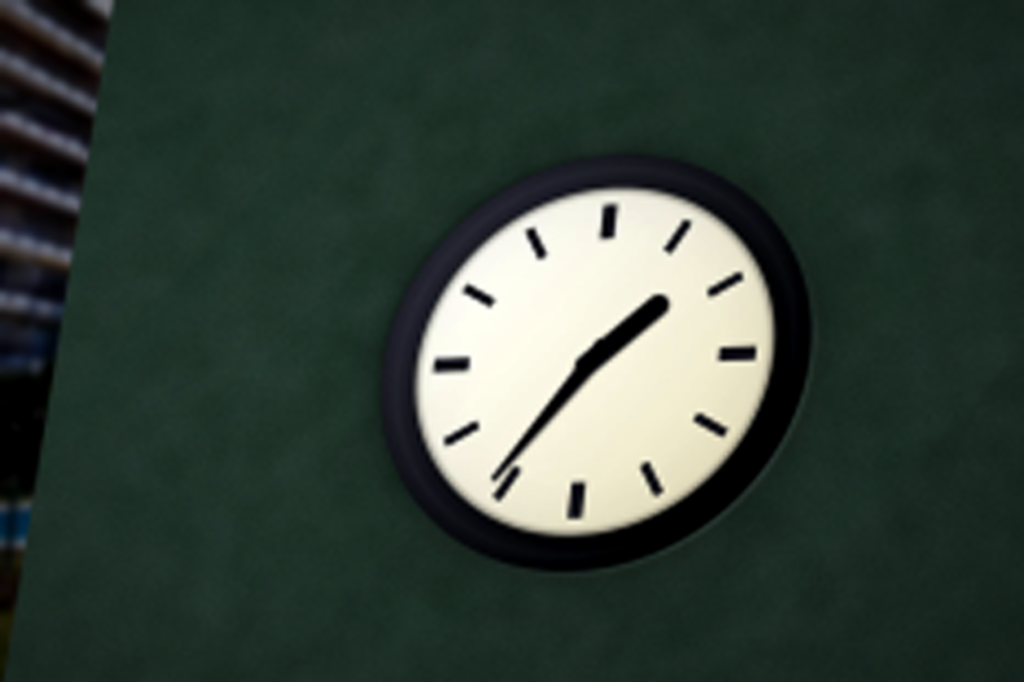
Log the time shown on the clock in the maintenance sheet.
1:36
